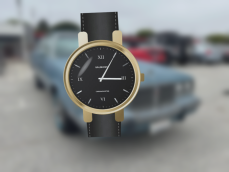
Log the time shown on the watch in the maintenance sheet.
3:05
